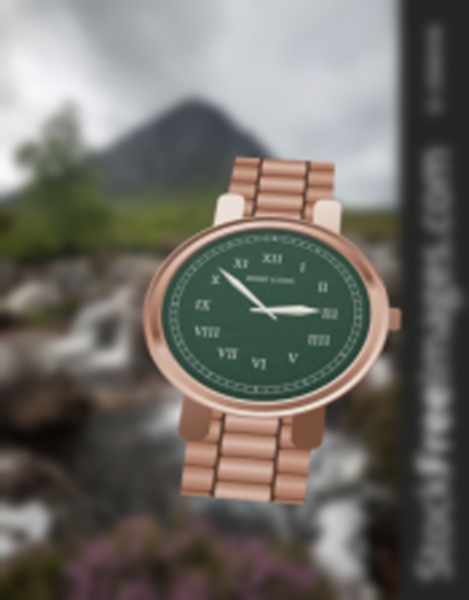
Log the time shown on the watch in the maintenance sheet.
2:52
